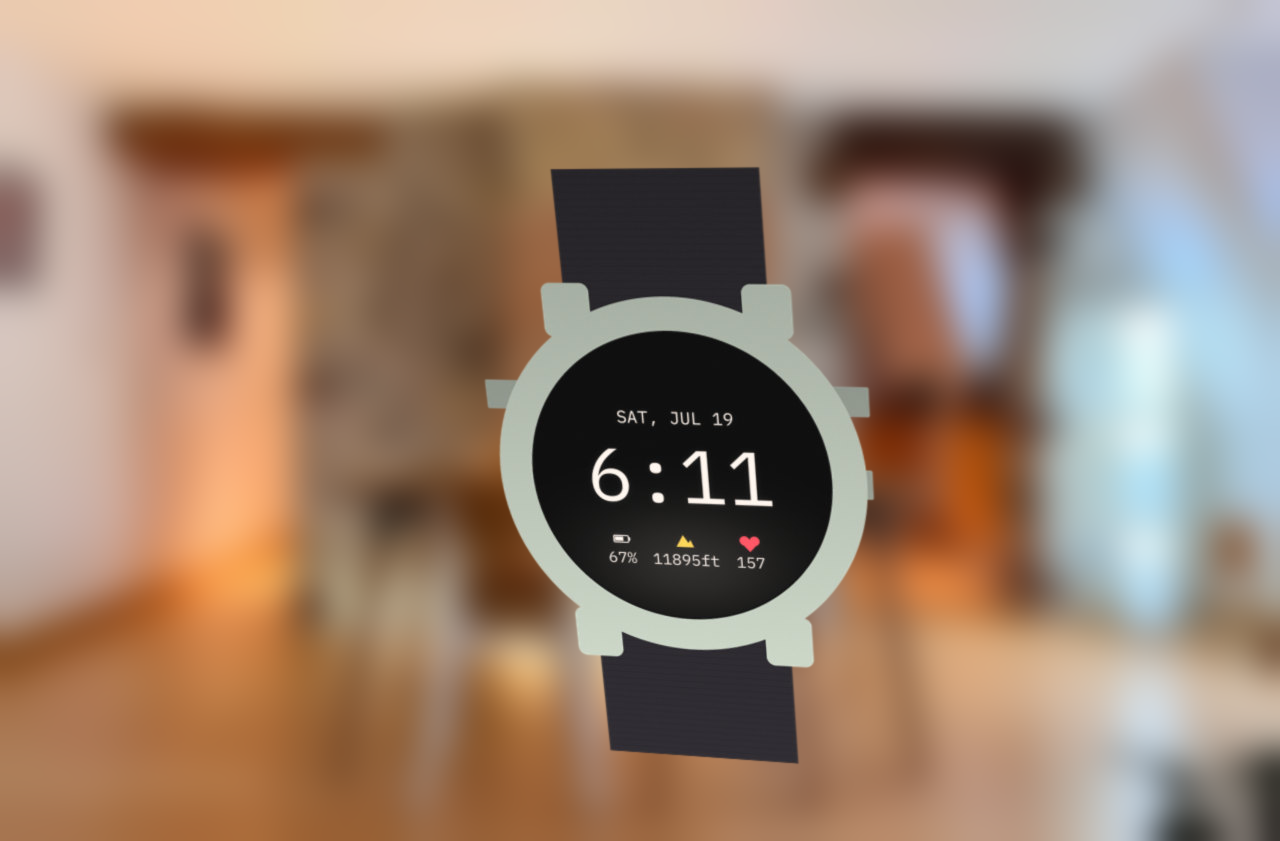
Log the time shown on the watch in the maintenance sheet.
6:11
